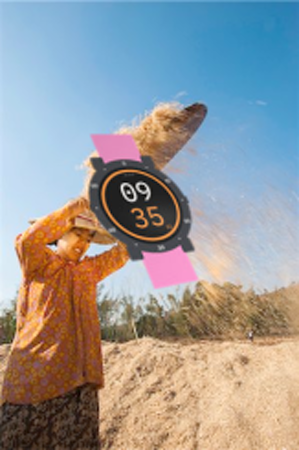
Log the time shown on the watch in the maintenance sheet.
9:35
